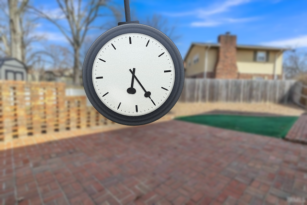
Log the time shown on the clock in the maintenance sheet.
6:25
